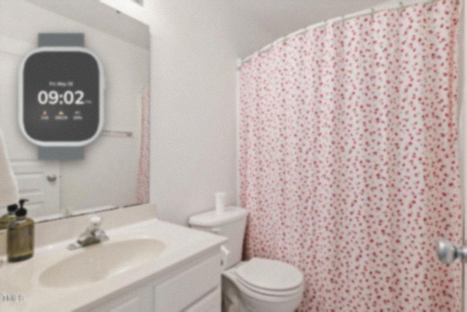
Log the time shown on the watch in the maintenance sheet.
9:02
